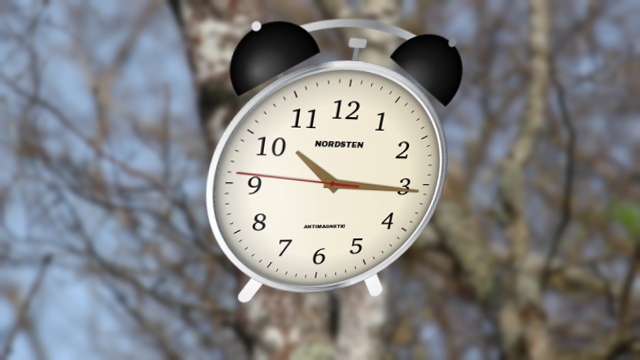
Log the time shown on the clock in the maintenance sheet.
10:15:46
